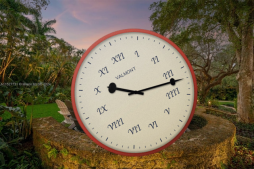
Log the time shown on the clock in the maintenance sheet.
10:17
